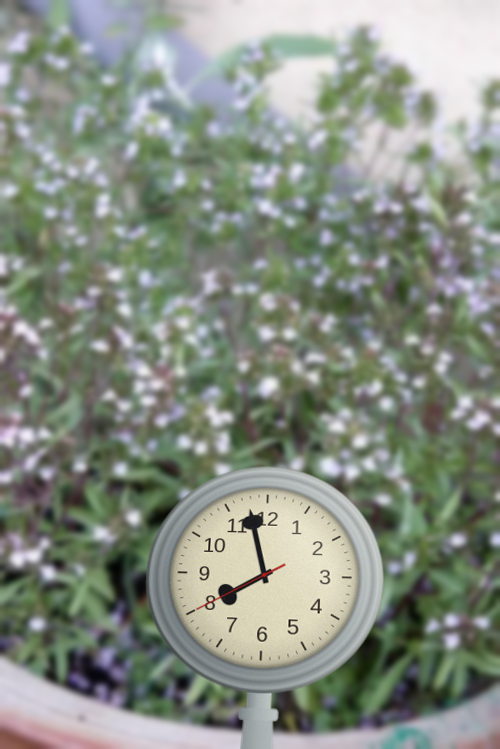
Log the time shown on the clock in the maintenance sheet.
7:57:40
